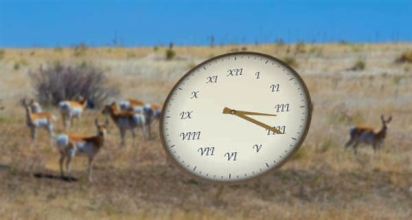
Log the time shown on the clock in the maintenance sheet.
3:20
